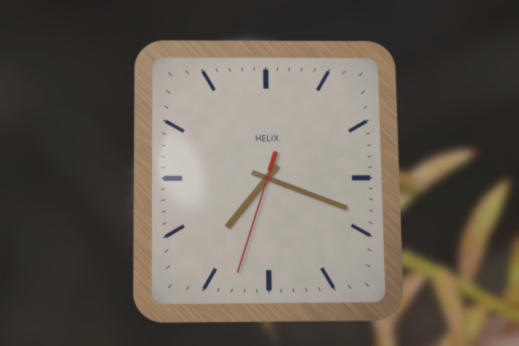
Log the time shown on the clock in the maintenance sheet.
7:18:33
